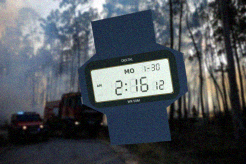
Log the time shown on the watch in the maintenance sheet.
2:16:12
